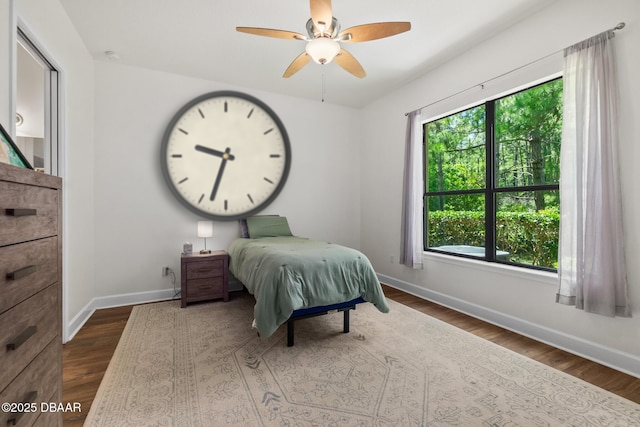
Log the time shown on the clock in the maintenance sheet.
9:33
